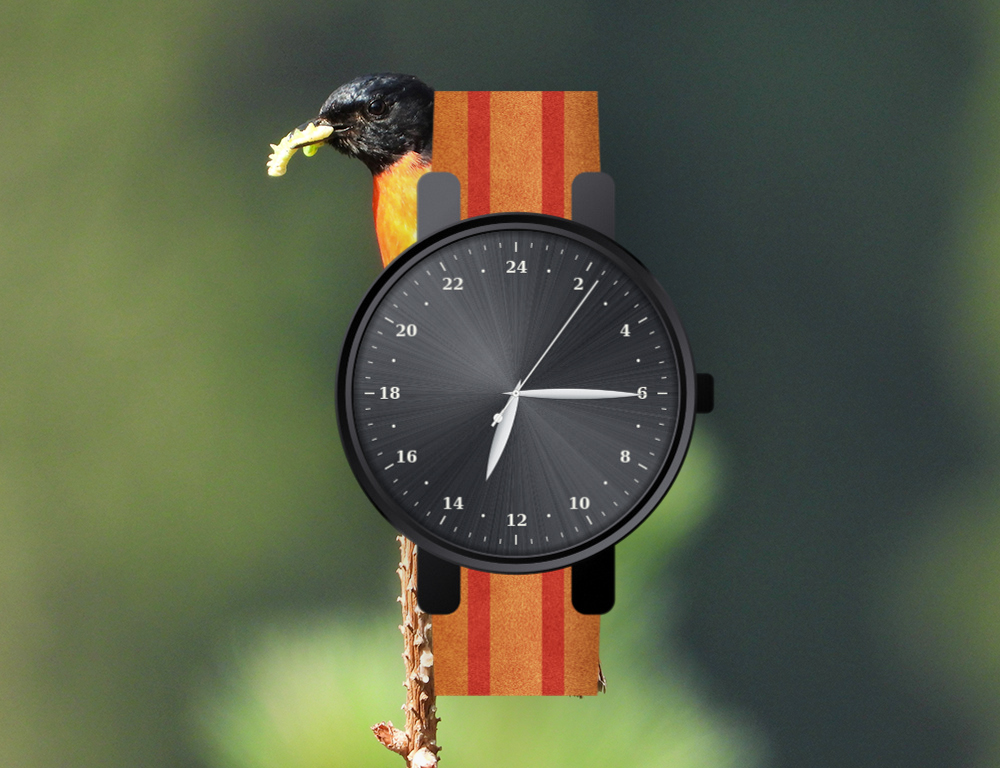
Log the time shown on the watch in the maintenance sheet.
13:15:06
